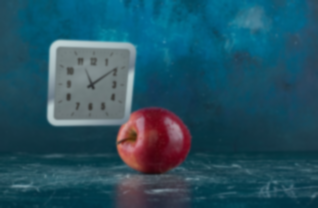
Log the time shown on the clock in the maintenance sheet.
11:09
